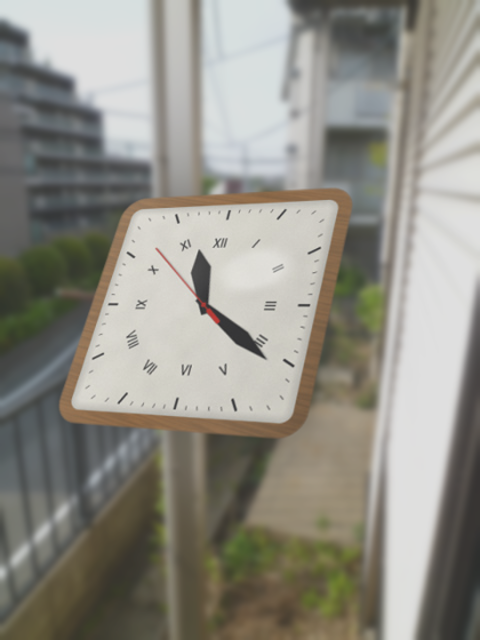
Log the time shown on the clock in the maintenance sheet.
11:20:52
